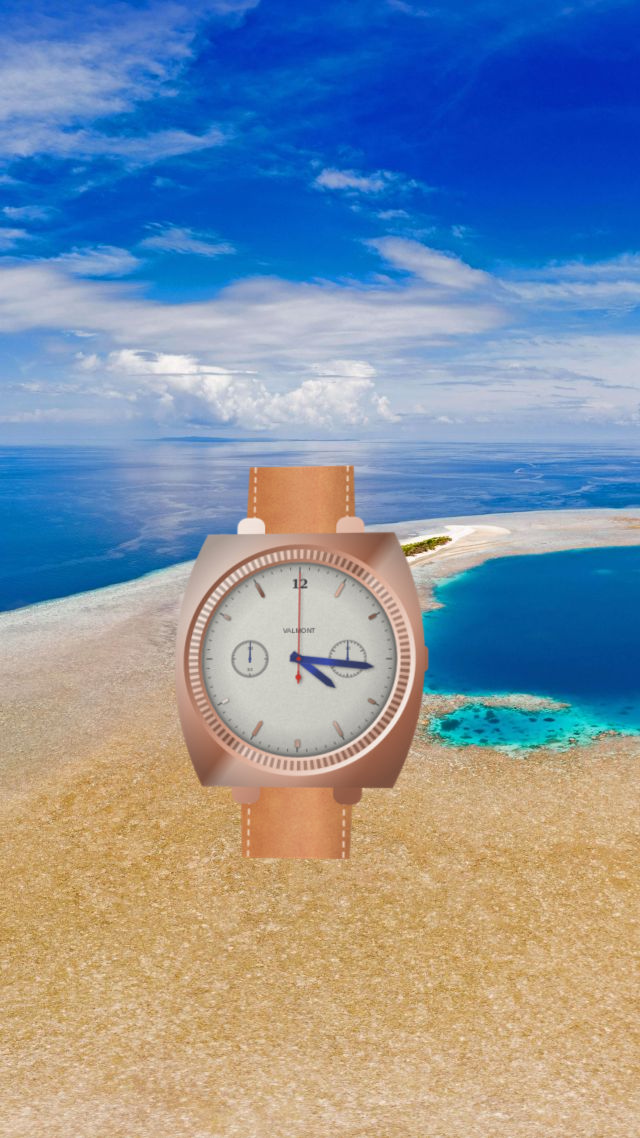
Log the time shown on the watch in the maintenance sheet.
4:16
